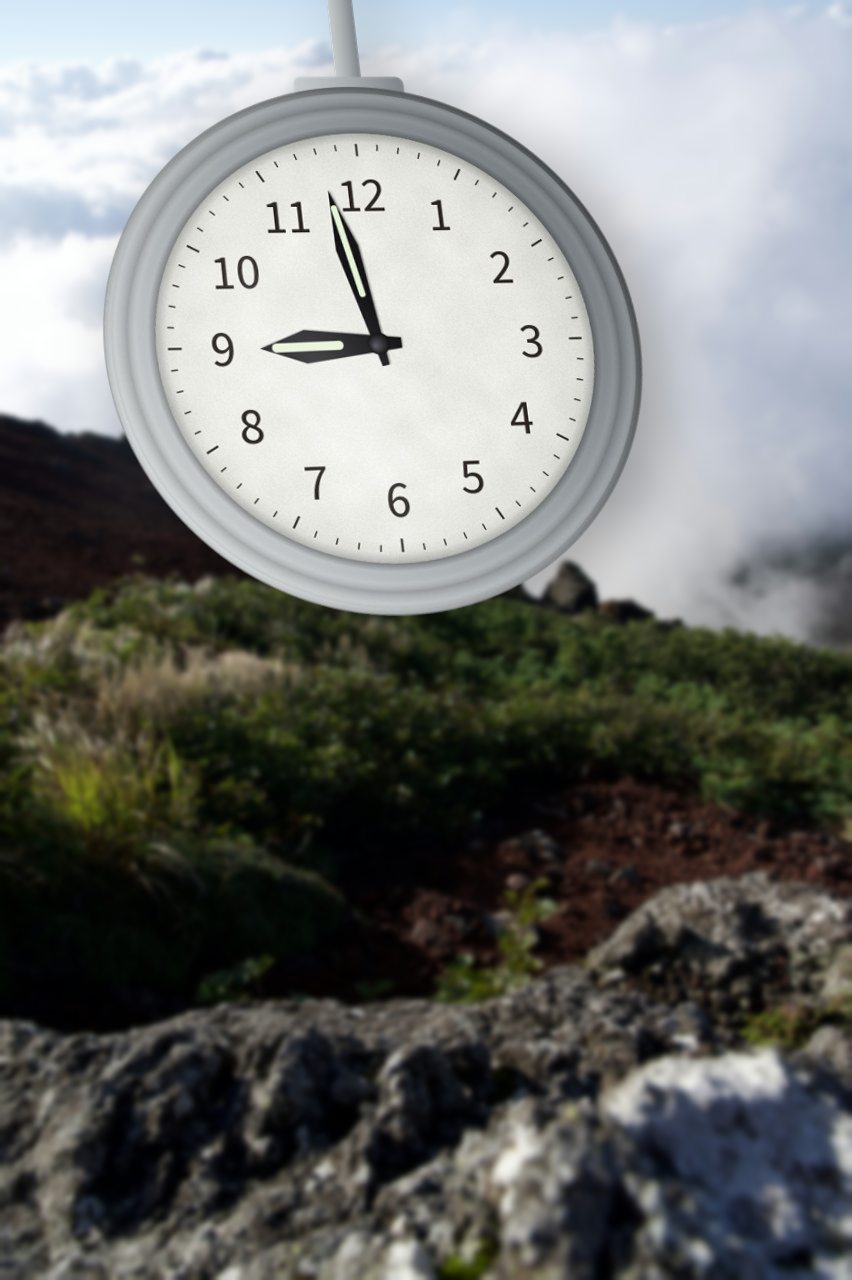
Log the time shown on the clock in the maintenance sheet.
8:58
